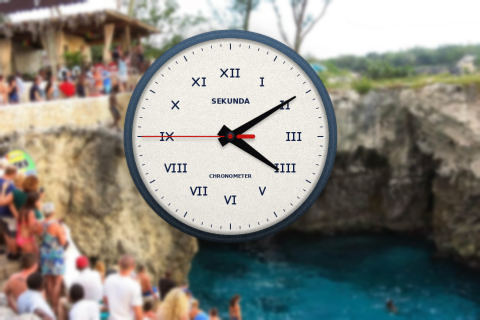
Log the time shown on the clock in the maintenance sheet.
4:09:45
